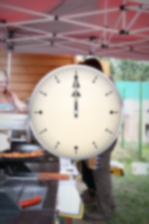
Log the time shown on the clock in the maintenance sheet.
12:00
